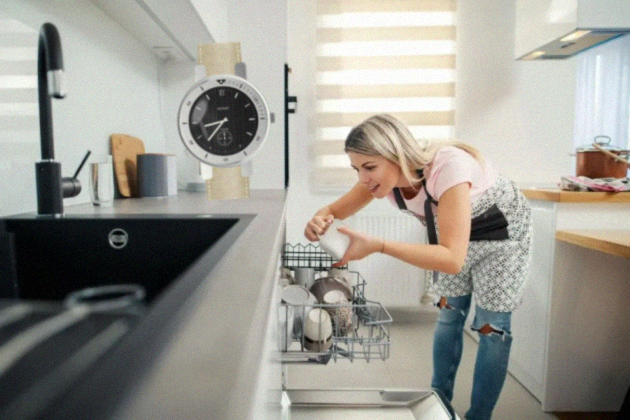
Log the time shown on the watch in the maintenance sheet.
8:37
